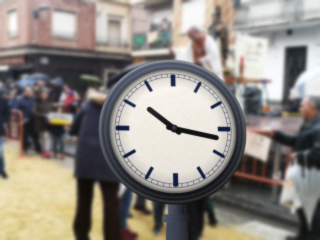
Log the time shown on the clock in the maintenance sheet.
10:17
